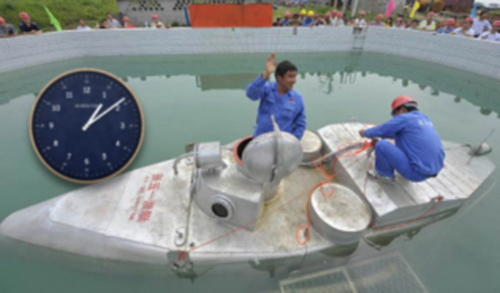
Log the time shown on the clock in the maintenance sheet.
1:09
